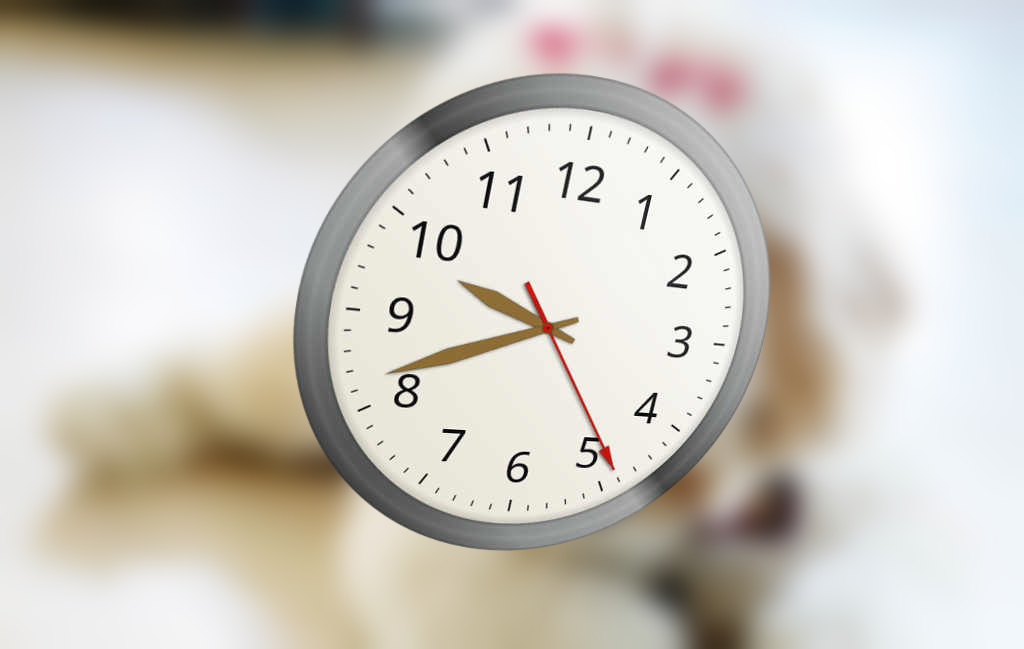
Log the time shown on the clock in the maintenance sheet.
9:41:24
